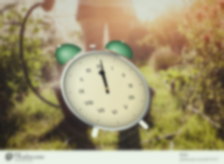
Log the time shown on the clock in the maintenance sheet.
12:01
